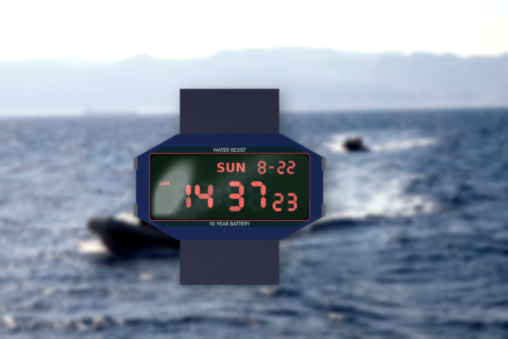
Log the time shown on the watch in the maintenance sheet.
14:37:23
